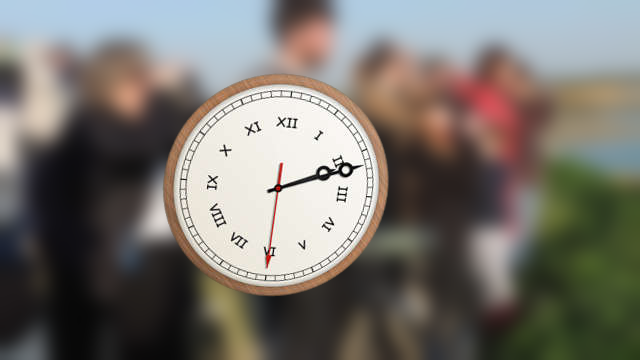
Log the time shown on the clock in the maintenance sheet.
2:11:30
